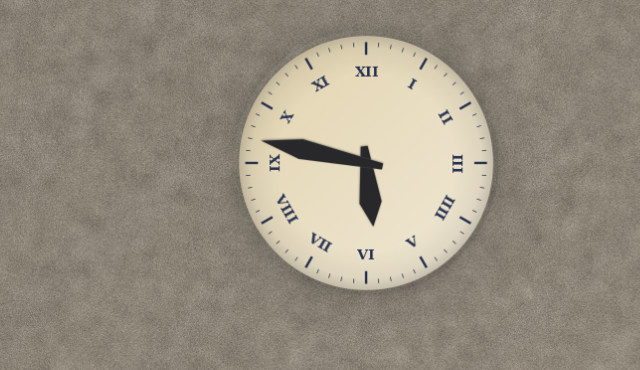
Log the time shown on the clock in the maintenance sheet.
5:47
